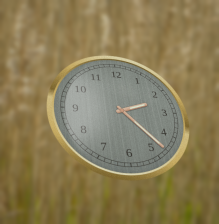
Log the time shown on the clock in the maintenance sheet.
2:23
